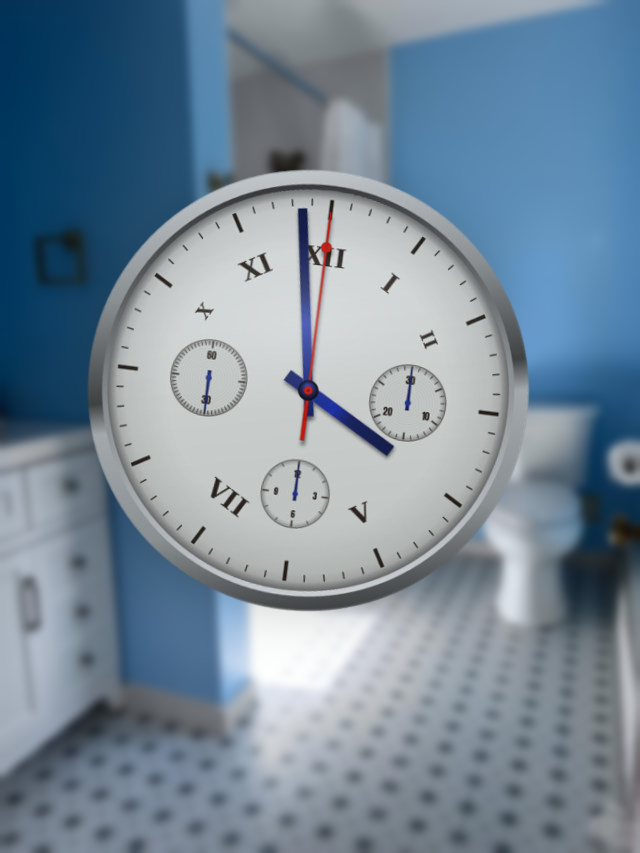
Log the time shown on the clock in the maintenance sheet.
3:58:30
